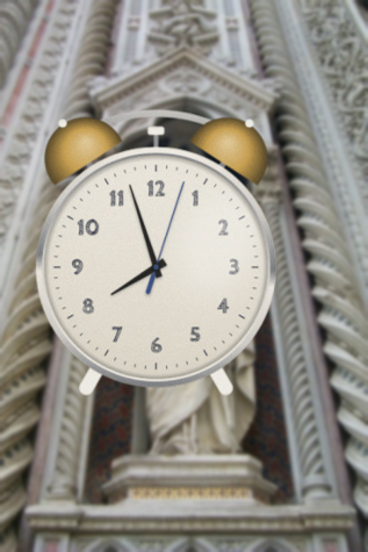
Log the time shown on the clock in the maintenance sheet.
7:57:03
